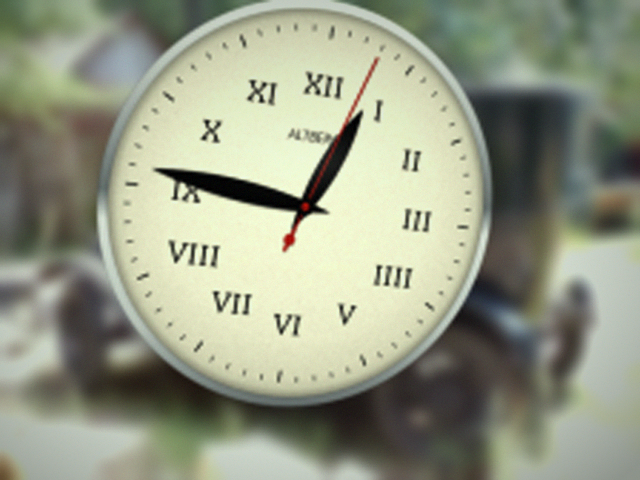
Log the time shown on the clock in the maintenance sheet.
12:46:03
